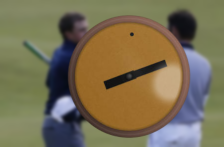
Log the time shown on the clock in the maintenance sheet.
8:11
